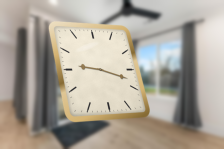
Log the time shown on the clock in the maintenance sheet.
9:18
